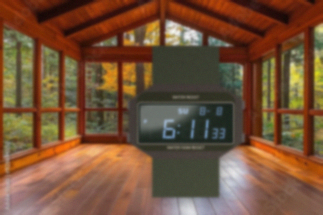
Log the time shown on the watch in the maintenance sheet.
6:11
